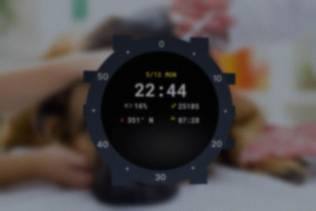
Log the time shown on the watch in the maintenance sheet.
22:44
